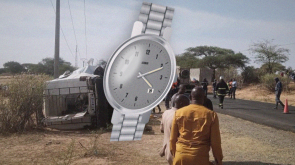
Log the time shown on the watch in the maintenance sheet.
4:11
